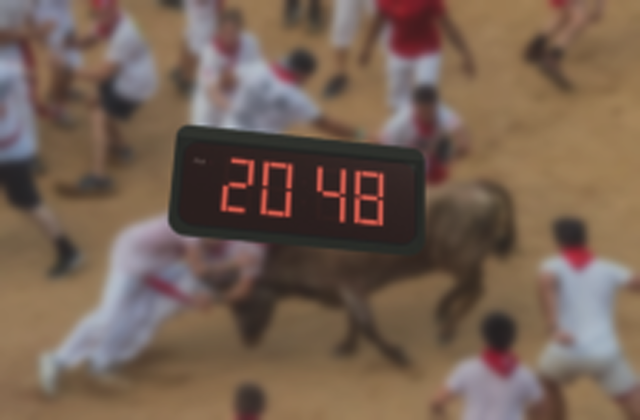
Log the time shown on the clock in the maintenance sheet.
20:48
